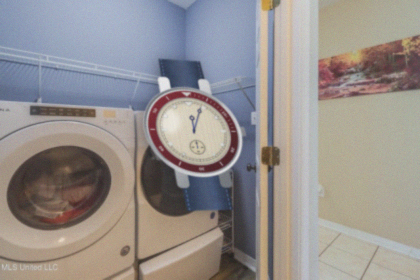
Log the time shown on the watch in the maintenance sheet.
12:04
